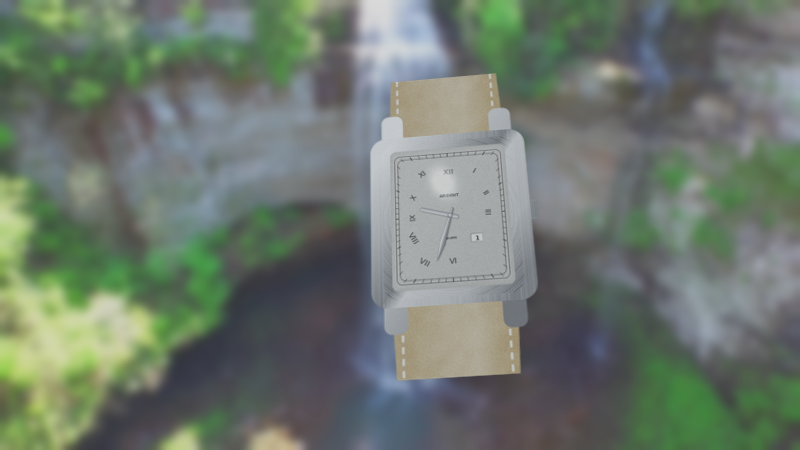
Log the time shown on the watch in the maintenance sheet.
9:33
